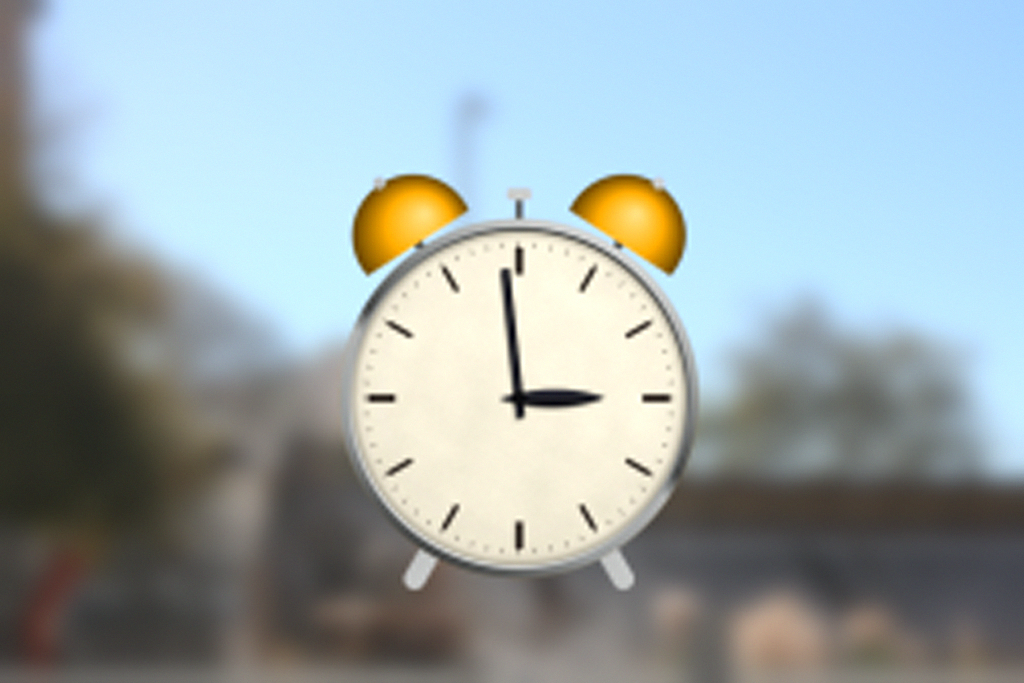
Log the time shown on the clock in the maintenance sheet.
2:59
